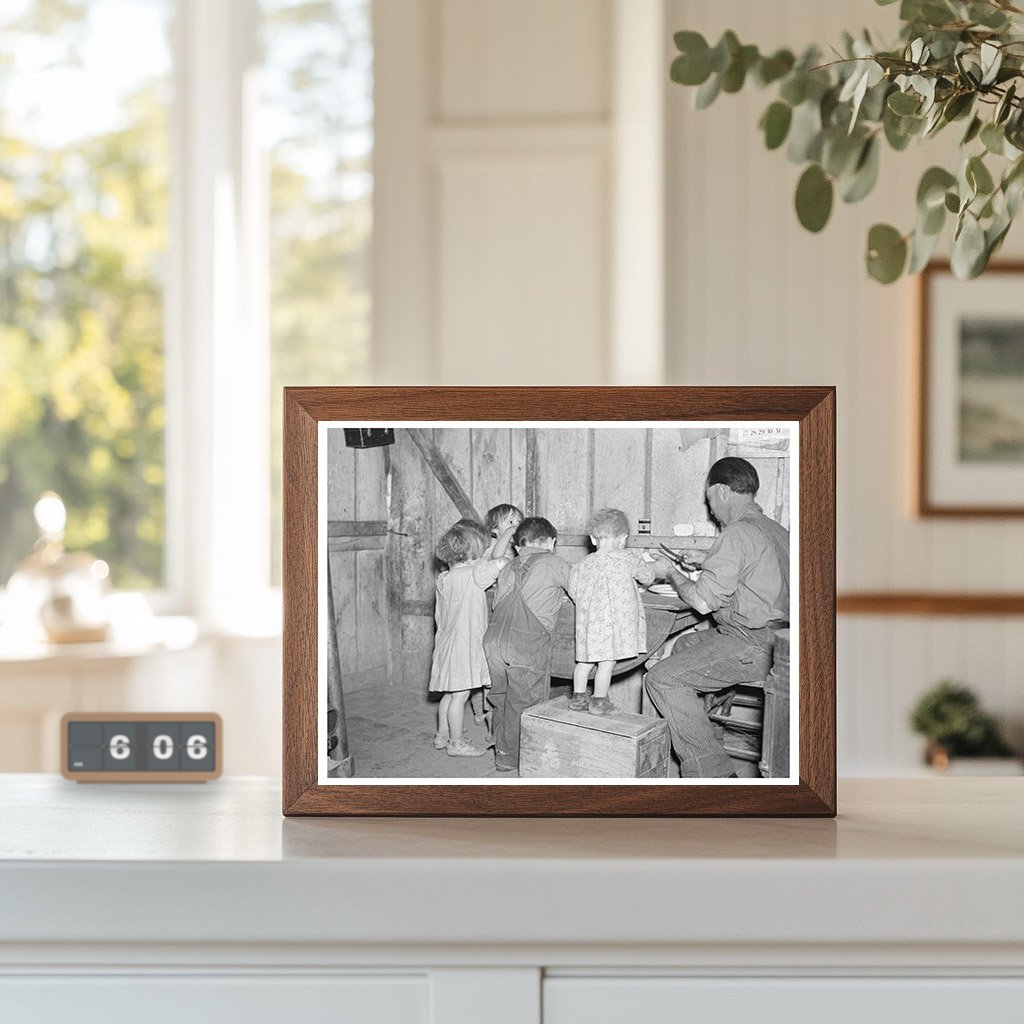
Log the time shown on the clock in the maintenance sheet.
6:06
